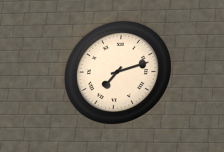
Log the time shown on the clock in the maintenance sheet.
7:12
